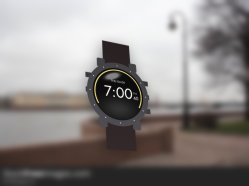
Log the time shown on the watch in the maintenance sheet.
7:00
